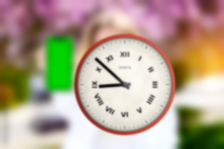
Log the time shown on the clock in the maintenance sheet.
8:52
